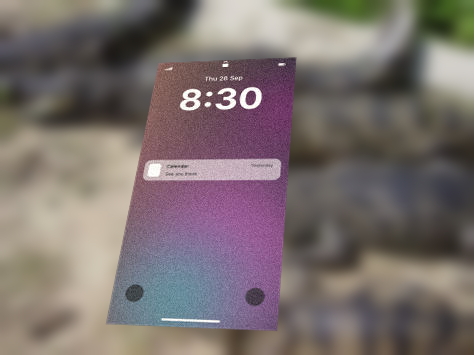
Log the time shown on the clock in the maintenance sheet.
8:30
